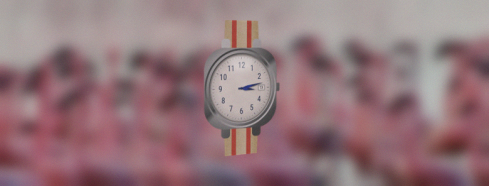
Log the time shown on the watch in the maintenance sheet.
3:13
